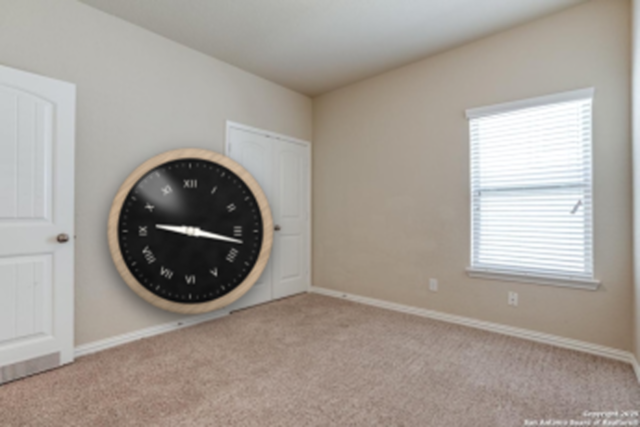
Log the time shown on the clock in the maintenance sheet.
9:17
